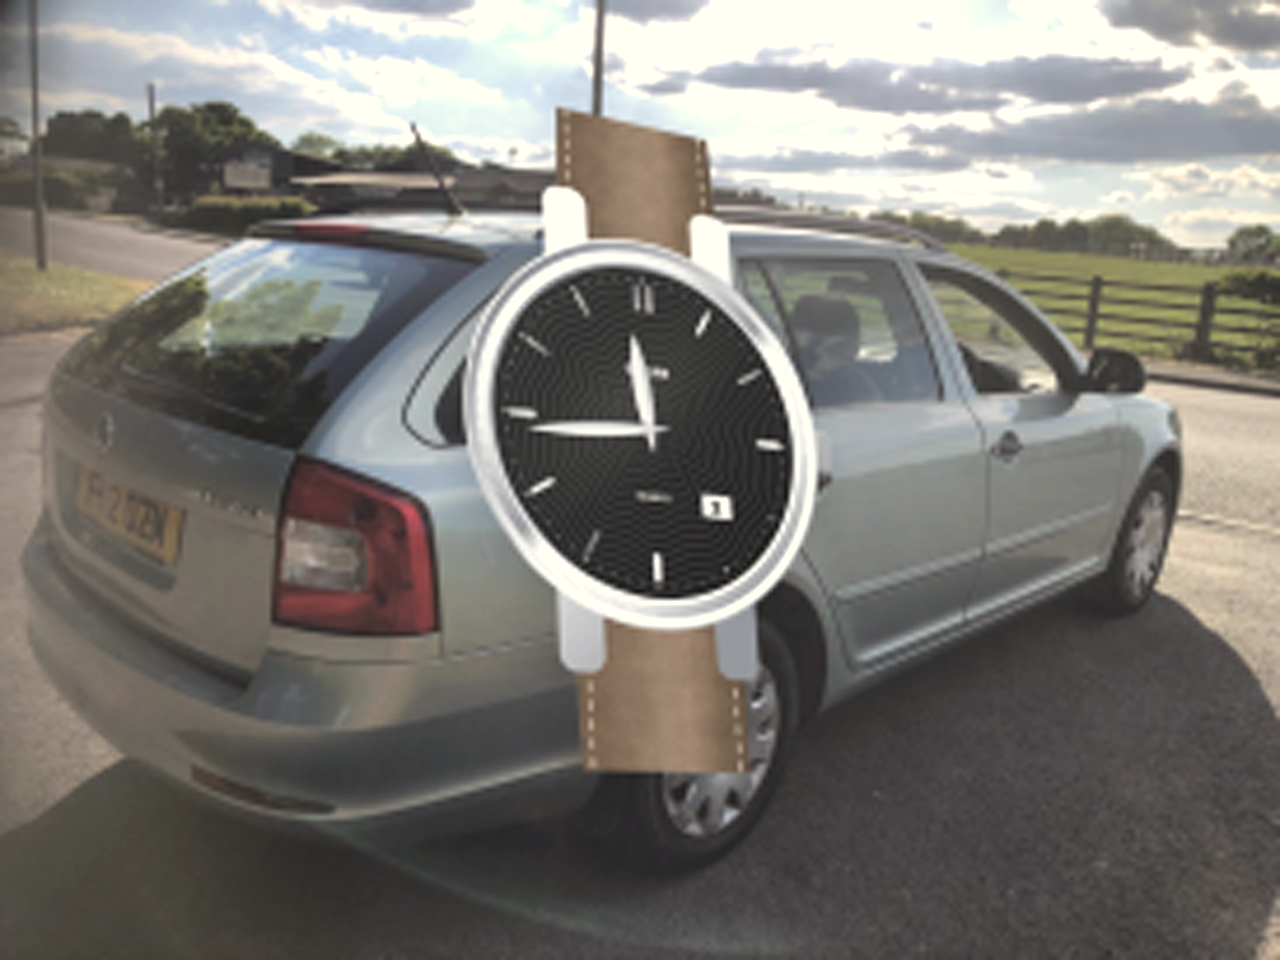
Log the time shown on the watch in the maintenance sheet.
11:44
